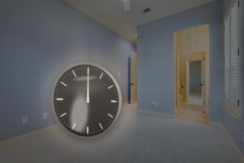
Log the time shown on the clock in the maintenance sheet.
12:00
